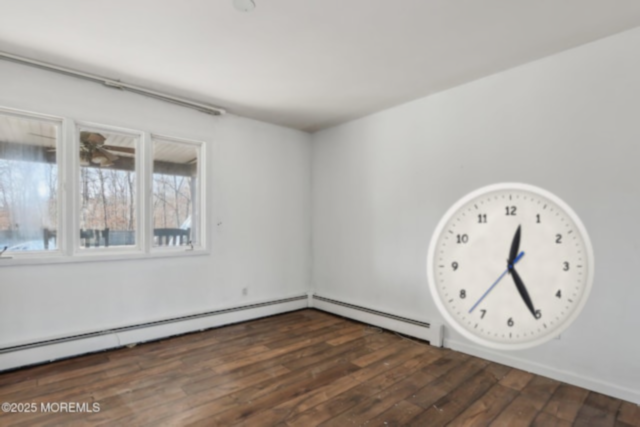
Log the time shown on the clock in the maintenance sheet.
12:25:37
